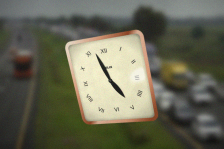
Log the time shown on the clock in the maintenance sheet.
4:57
